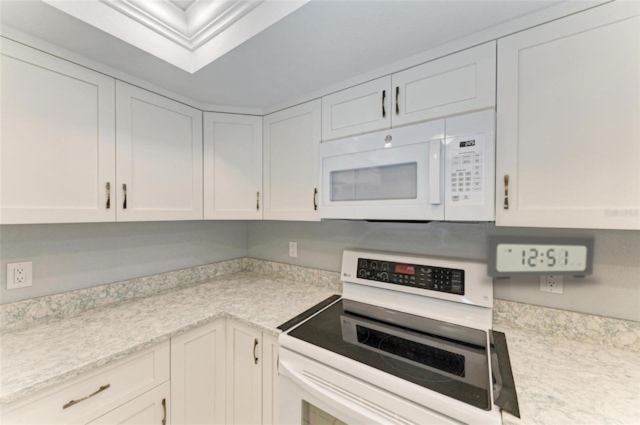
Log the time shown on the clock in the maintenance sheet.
12:51
